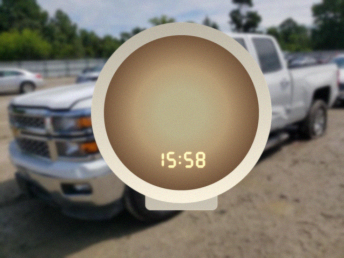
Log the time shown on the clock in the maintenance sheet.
15:58
